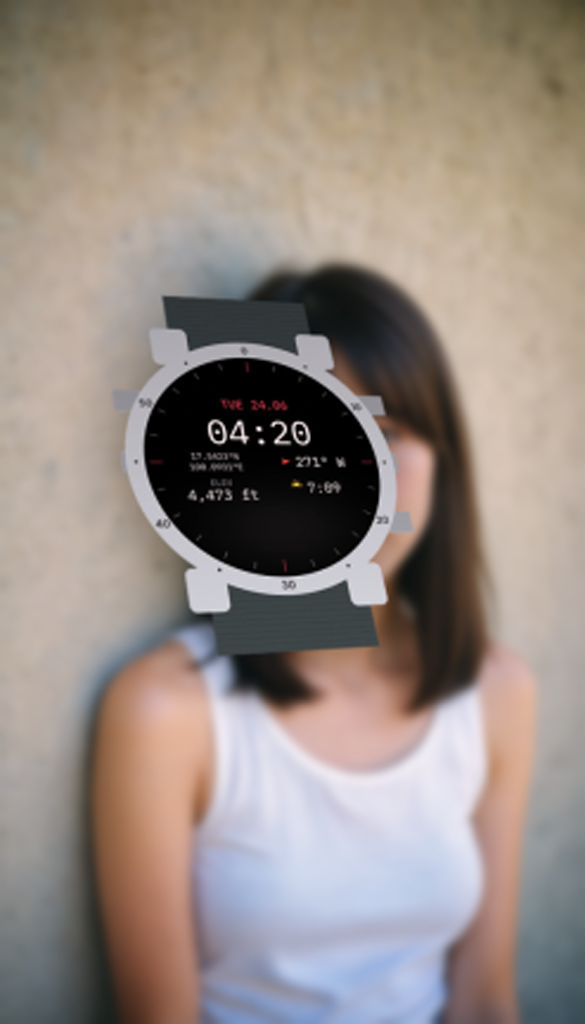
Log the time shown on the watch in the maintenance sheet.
4:20
